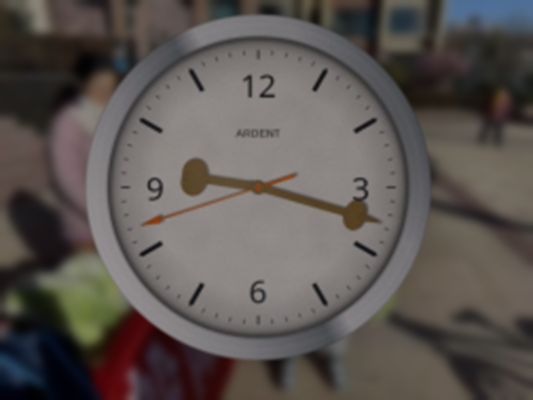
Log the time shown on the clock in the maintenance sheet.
9:17:42
